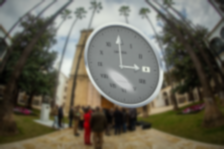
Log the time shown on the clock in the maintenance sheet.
3:00
